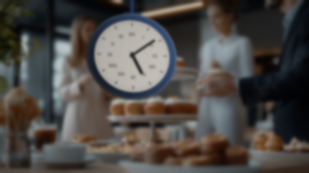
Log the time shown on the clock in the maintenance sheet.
5:09
